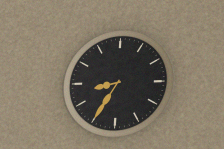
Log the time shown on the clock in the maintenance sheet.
8:35
